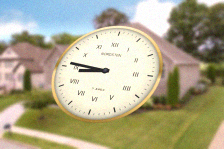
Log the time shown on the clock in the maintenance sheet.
8:46
